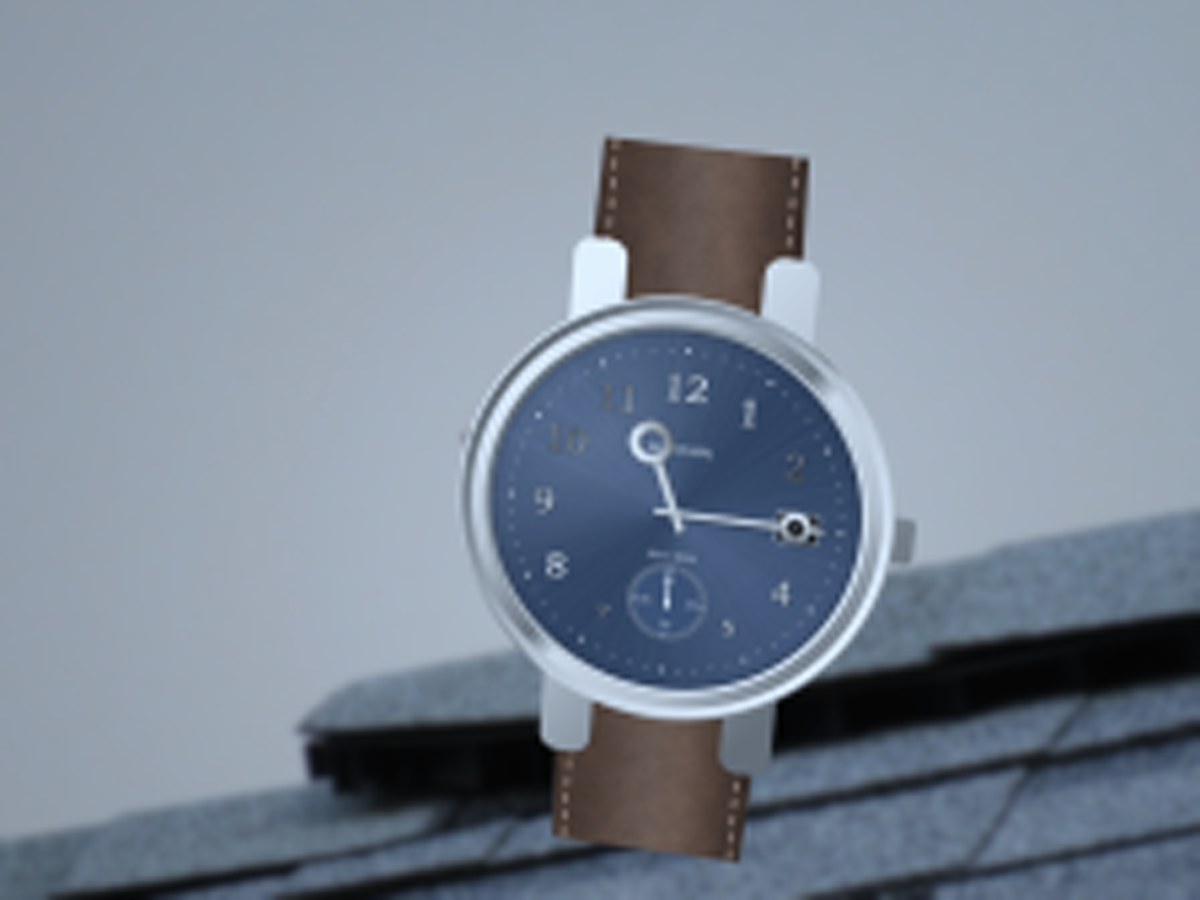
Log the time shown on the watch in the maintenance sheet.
11:15
